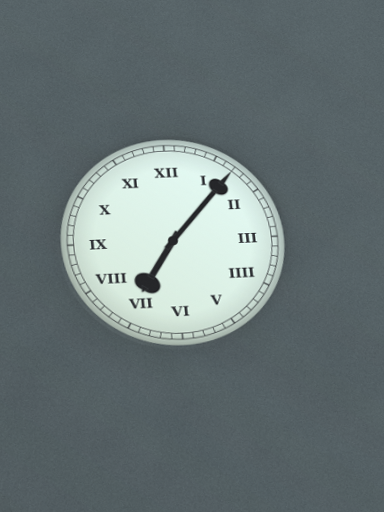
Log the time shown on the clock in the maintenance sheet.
7:07
